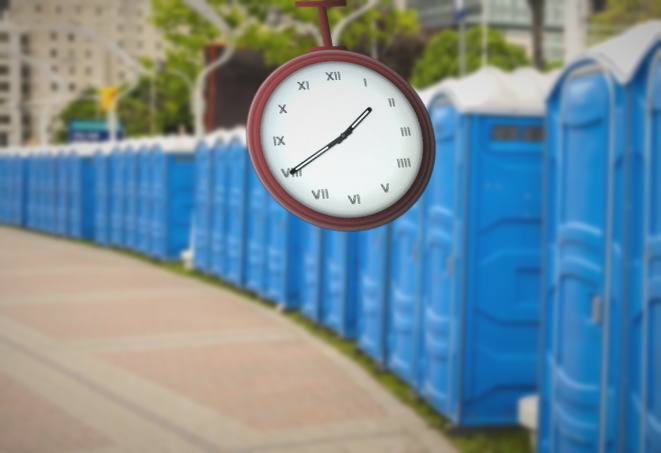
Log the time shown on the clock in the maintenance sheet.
1:40
